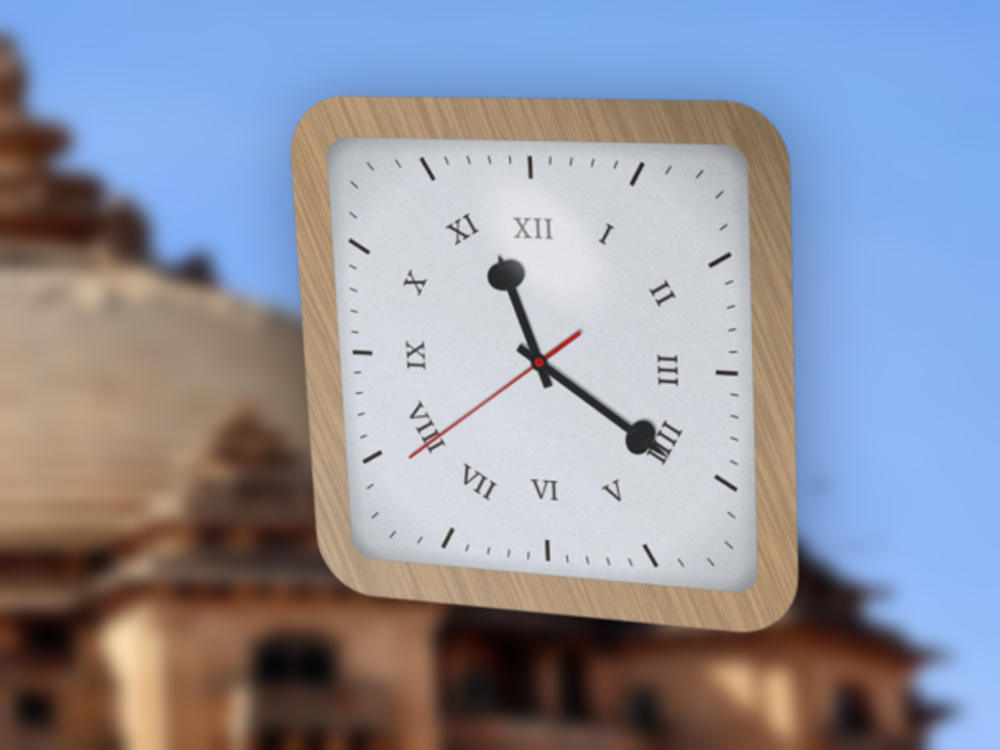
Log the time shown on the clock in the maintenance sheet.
11:20:39
